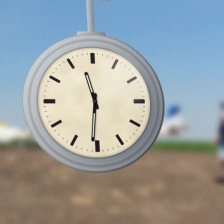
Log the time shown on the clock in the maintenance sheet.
11:31
